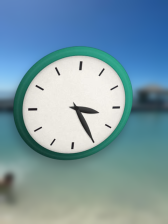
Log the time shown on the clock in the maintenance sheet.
3:25
